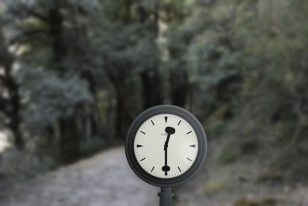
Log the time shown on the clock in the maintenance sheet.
12:30
